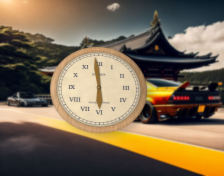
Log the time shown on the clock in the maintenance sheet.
5:59
